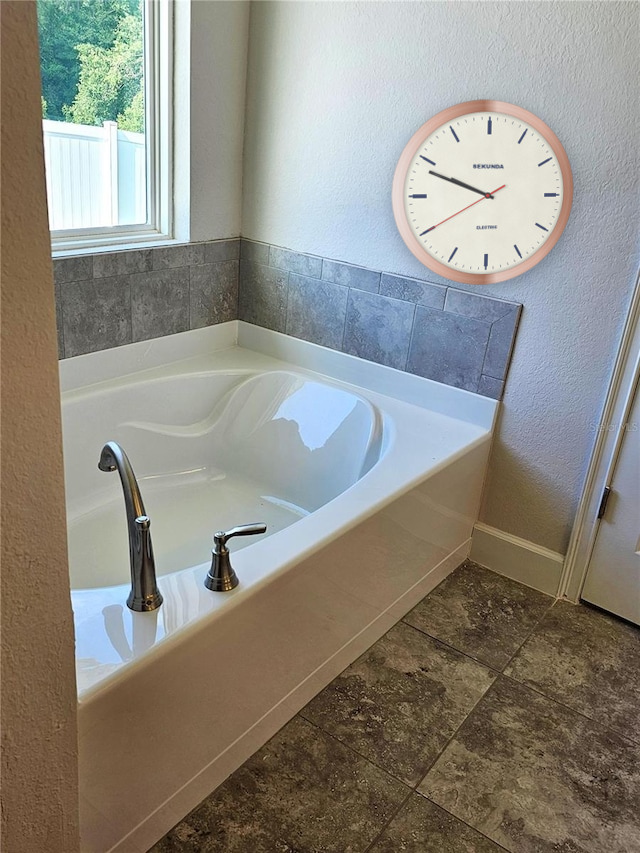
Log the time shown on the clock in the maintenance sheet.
9:48:40
